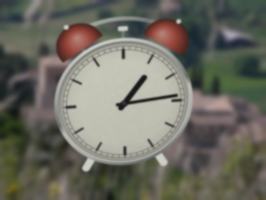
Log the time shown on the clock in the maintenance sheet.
1:14
